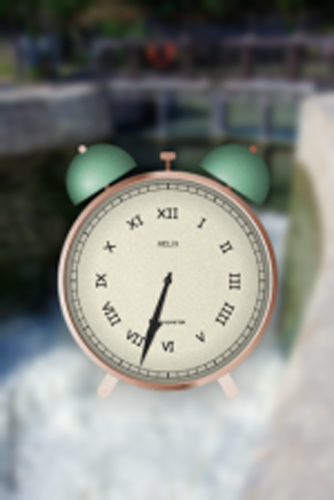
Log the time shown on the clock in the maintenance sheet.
6:33
